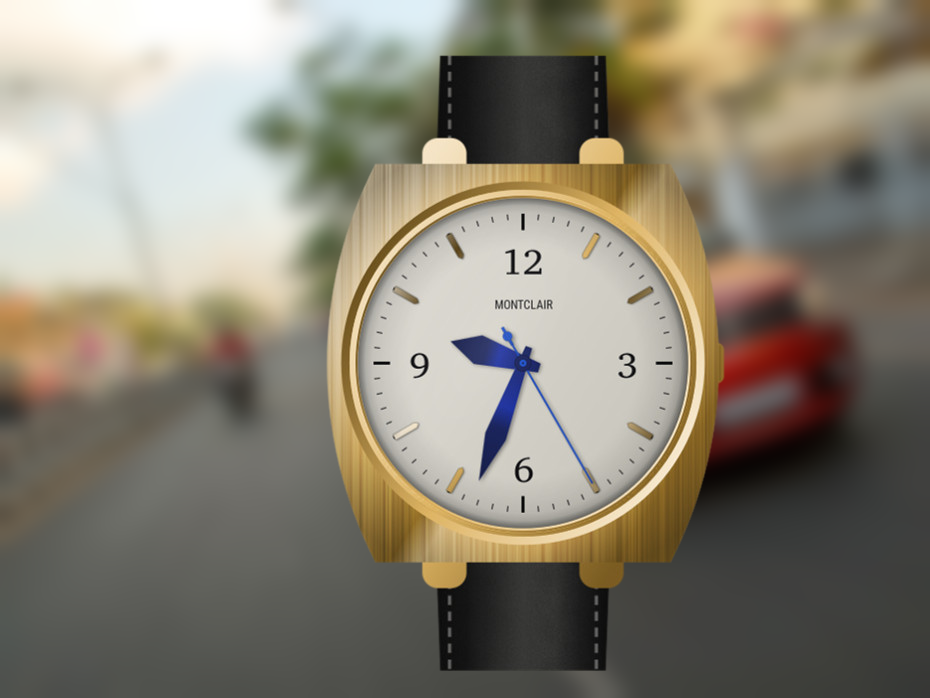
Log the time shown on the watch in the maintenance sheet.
9:33:25
